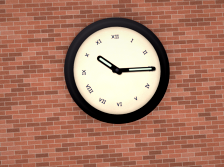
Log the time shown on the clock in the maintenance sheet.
10:15
